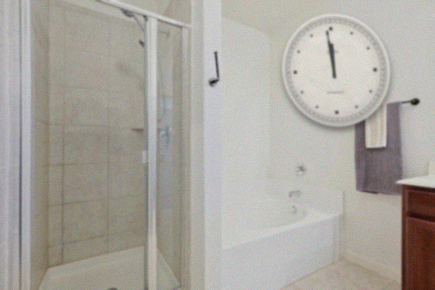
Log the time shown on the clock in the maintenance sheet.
11:59
